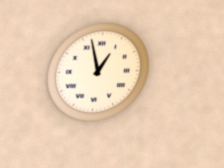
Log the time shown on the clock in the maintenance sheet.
12:57
